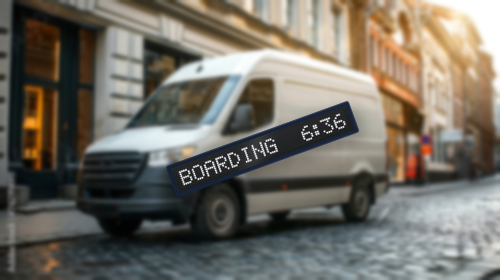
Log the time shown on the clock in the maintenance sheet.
6:36
